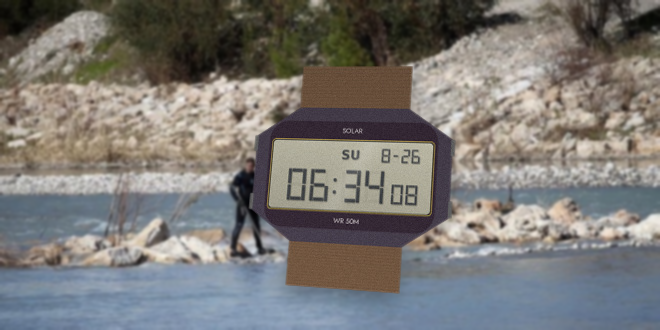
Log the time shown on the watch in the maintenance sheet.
6:34:08
